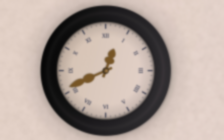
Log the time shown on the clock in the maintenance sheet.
12:41
